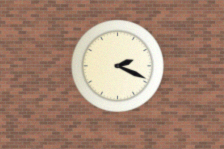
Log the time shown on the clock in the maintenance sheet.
2:19
